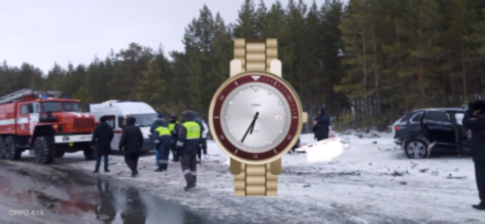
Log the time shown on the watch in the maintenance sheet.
6:35
